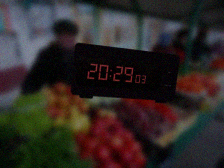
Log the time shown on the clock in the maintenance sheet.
20:29:03
